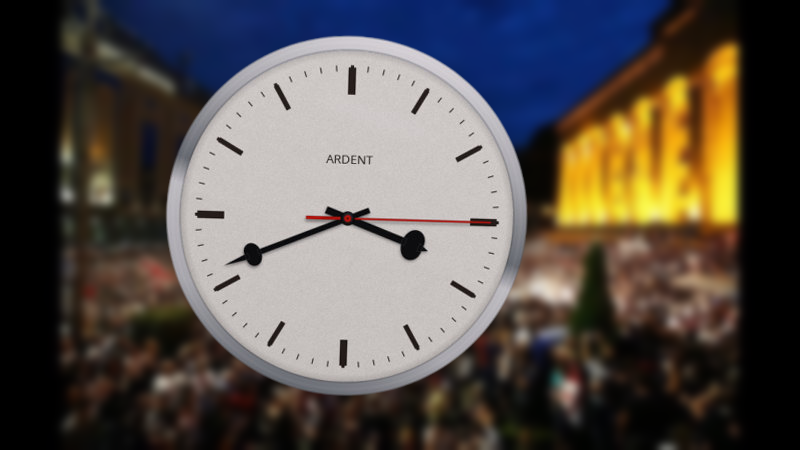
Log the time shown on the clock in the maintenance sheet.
3:41:15
